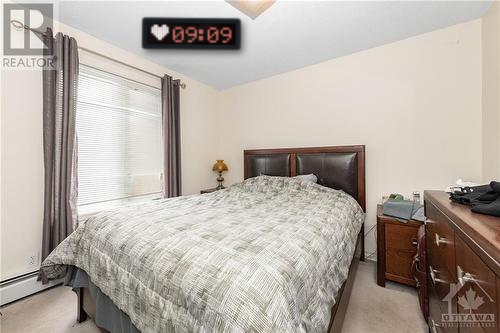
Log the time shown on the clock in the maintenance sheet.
9:09
